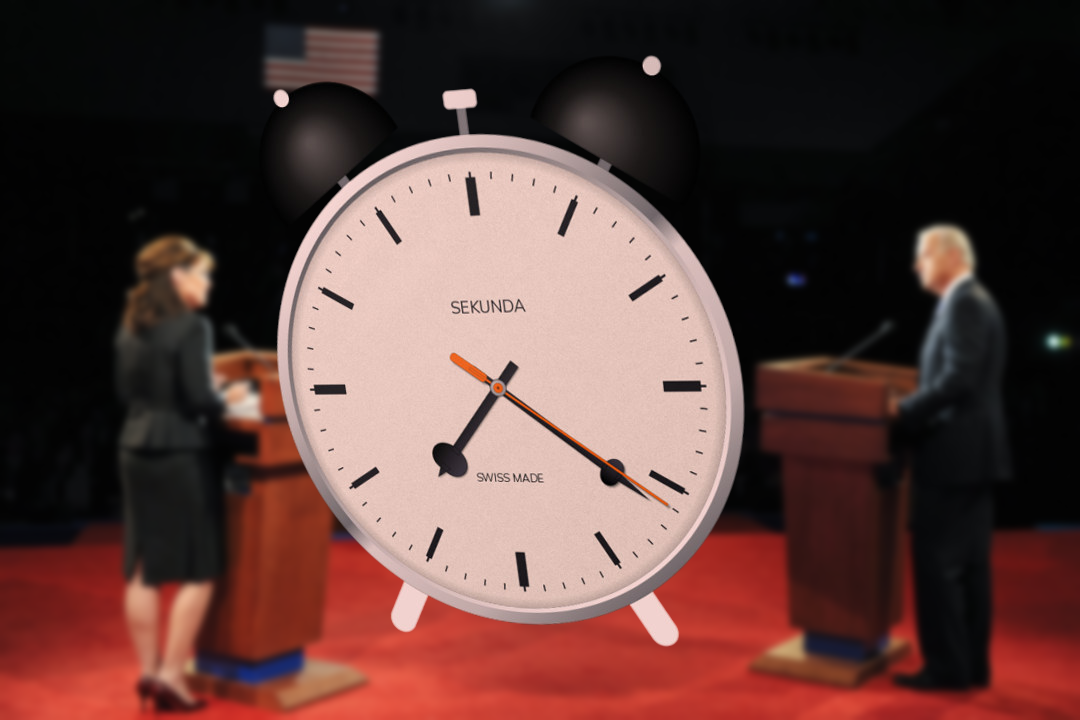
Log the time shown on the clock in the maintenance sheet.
7:21:21
